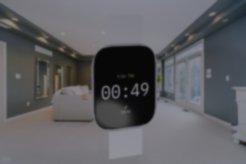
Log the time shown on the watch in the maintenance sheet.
0:49
